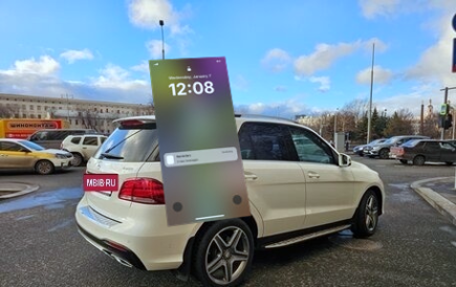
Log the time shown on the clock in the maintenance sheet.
12:08
